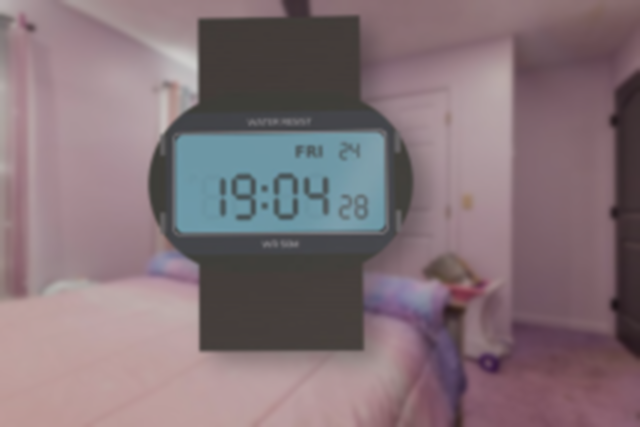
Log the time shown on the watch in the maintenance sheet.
19:04:28
